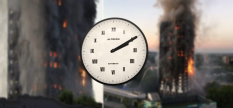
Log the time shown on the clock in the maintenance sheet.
2:10
